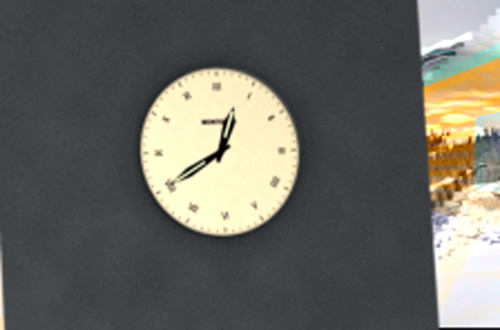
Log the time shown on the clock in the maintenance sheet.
12:40
